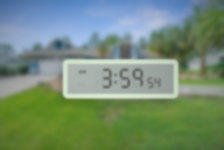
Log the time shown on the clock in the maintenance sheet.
3:59:54
